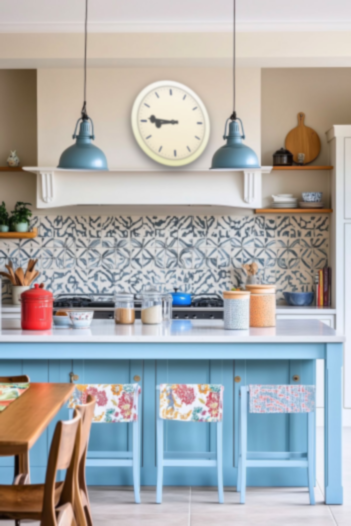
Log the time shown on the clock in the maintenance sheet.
8:46
